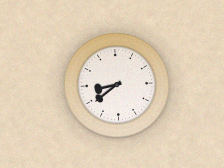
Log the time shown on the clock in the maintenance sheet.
8:39
